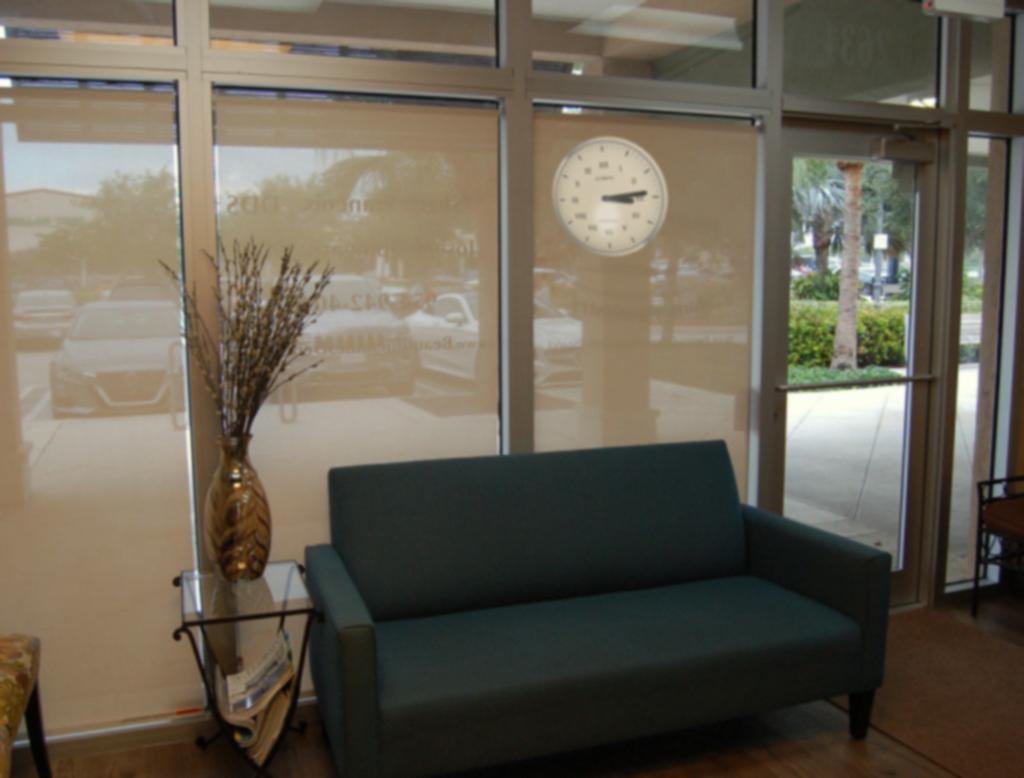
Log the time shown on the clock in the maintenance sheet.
3:14
